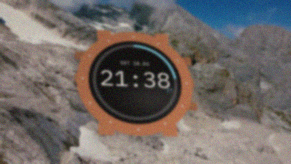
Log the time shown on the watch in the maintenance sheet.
21:38
